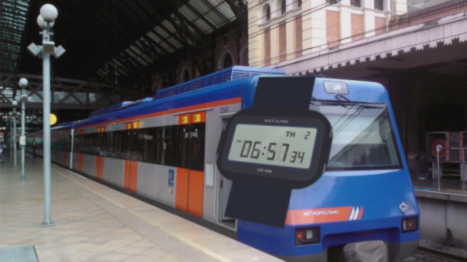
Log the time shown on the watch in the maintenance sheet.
6:57:34
